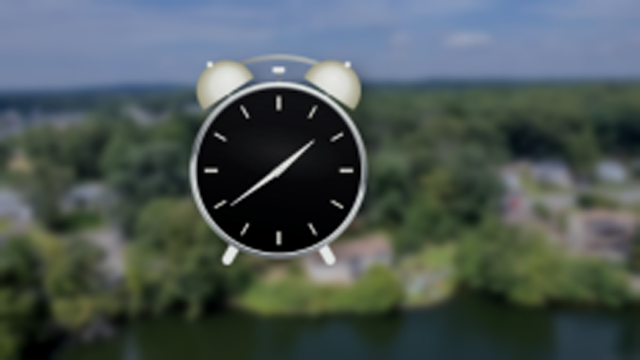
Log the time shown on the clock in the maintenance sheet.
1:39
